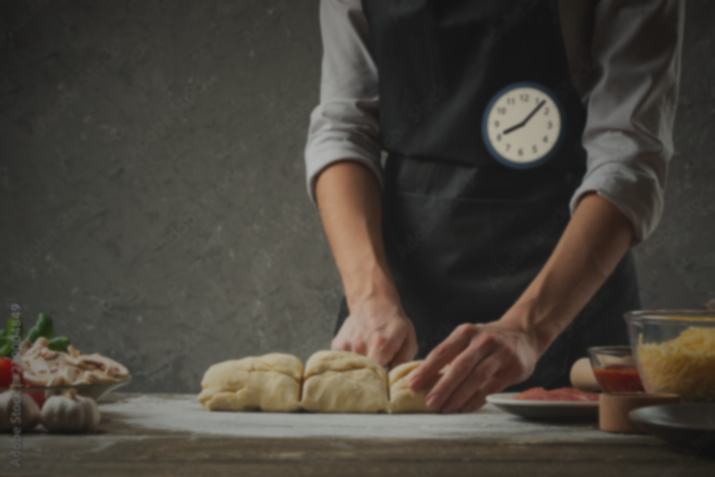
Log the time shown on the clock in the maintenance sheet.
8:07
